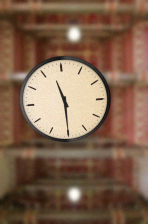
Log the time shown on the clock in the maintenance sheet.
11:30
